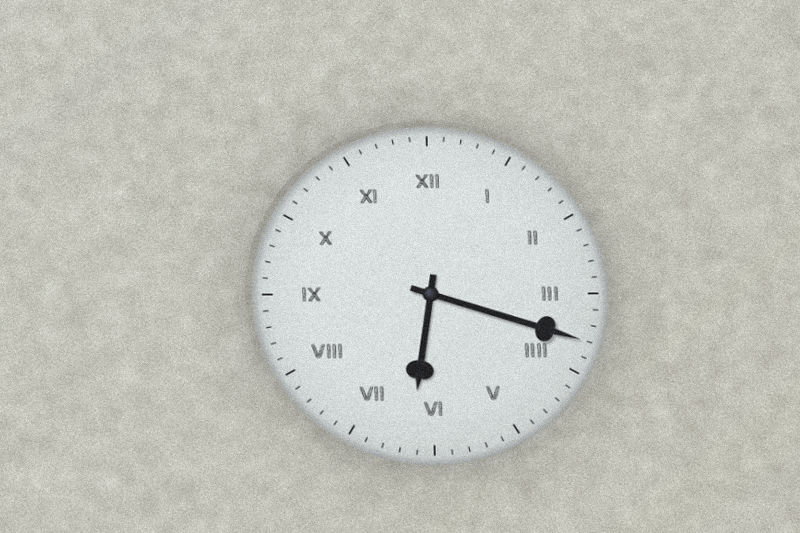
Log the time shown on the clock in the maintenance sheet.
6:18
